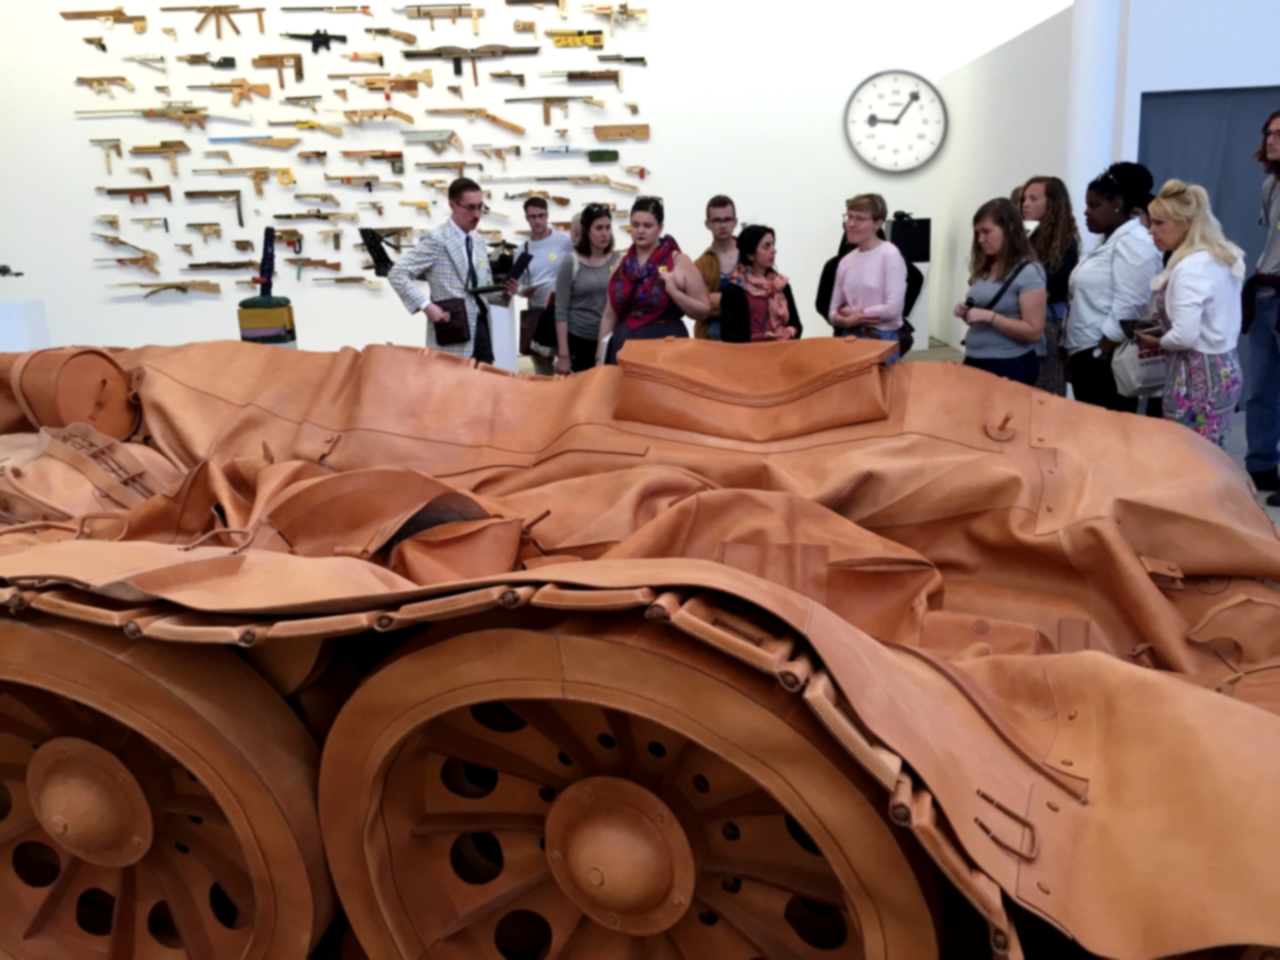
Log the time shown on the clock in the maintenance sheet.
9:06
